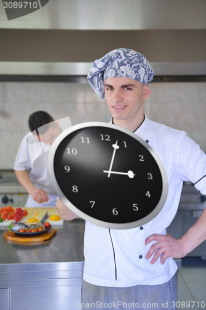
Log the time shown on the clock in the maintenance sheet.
3:03
